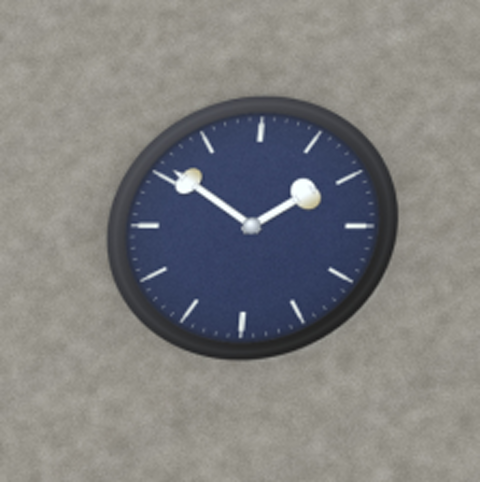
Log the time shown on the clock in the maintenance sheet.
1:51
